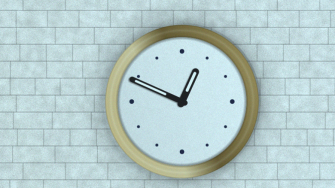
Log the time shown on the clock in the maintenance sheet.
12:49
